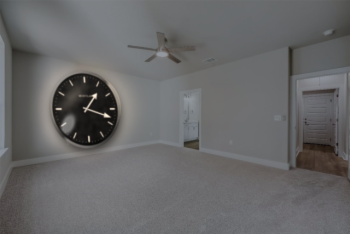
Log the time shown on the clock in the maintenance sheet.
1:18
